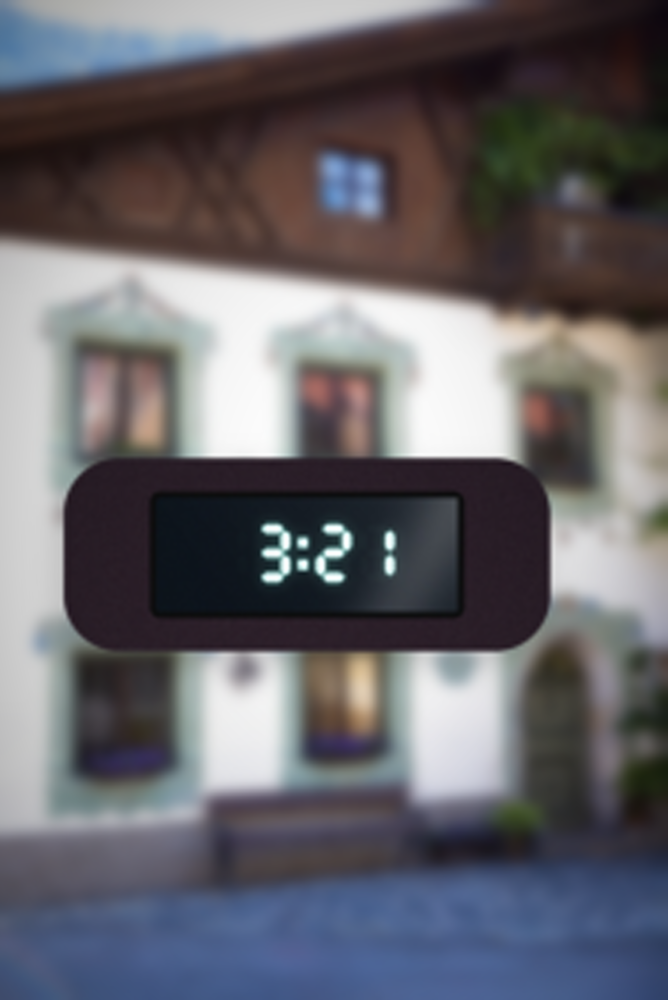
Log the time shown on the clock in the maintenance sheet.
3:21
